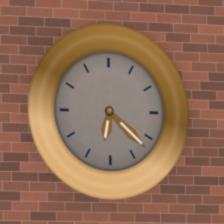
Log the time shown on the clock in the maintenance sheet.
6:22
